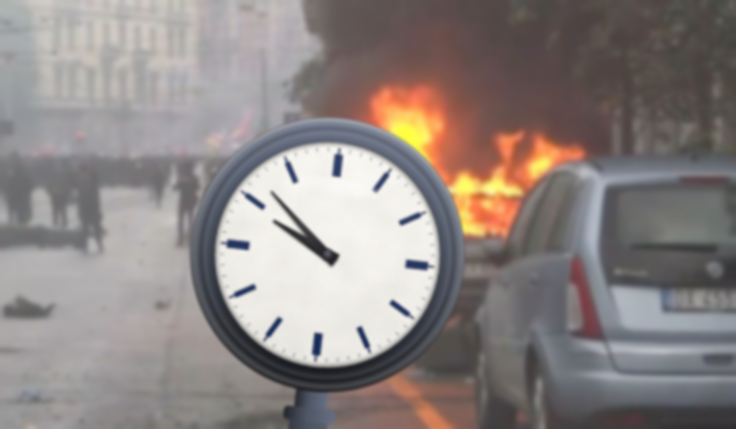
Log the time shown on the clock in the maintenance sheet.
9:52
